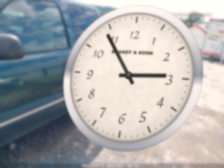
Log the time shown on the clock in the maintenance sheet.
2:54
